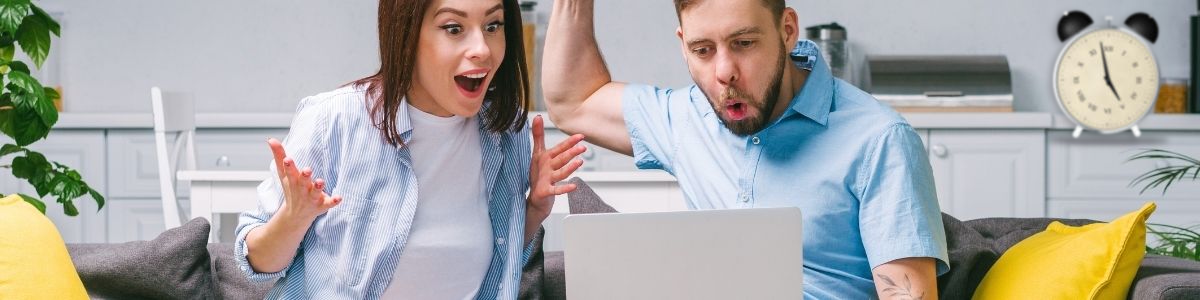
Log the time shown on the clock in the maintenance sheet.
4:58
